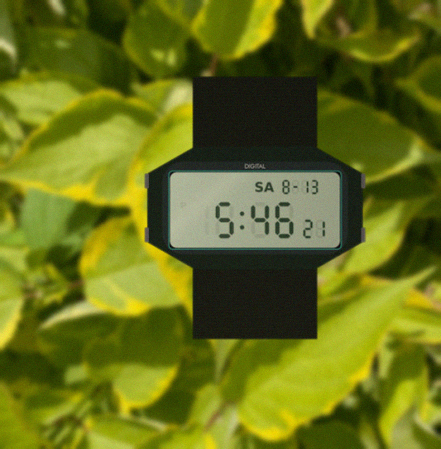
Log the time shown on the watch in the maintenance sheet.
5:46:21
